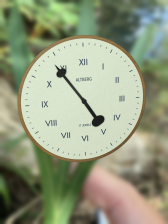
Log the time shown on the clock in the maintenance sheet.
4:54
